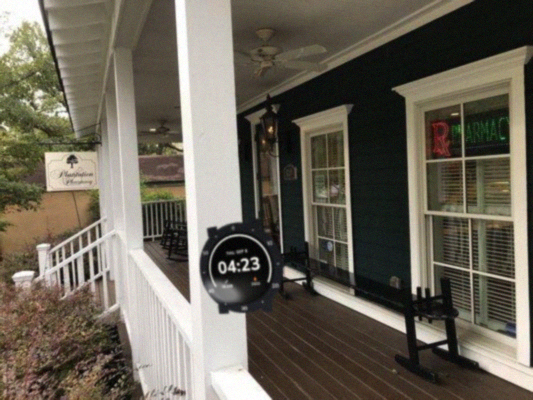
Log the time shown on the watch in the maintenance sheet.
4:23
